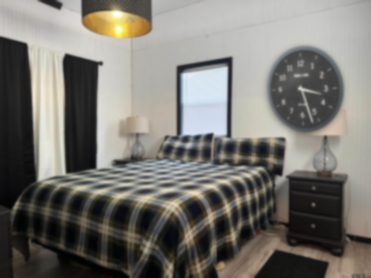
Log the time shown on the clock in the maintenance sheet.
3:27
